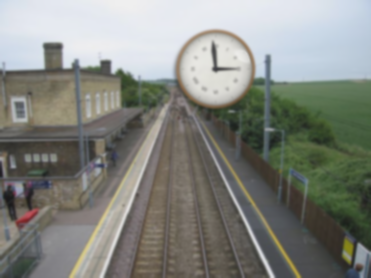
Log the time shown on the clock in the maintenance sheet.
2:59
